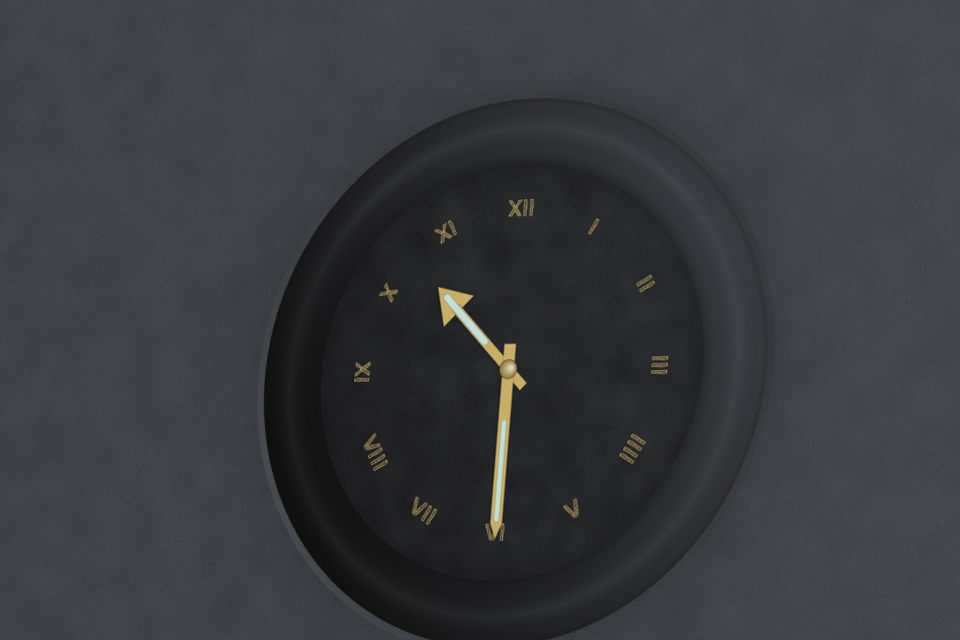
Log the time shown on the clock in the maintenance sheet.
10:30
